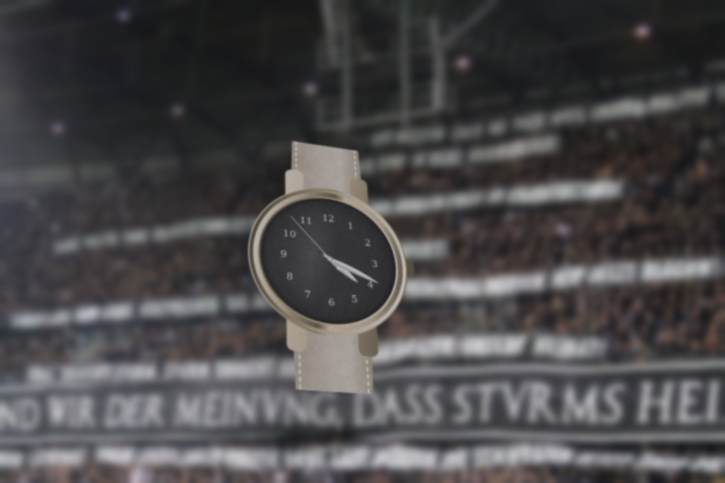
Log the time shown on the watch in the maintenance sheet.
4:18:53
